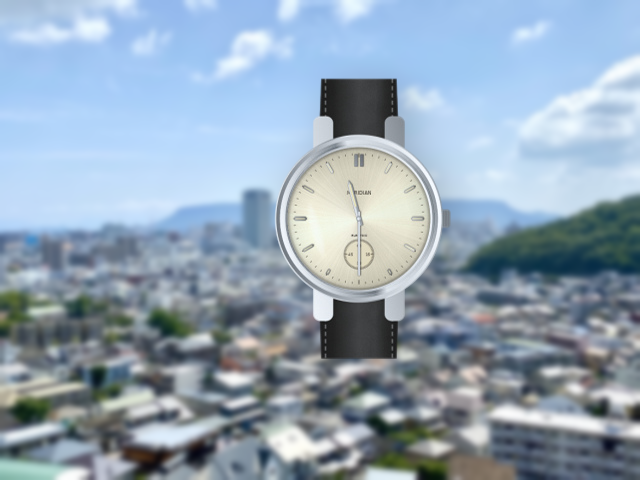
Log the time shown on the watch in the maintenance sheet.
11:30
